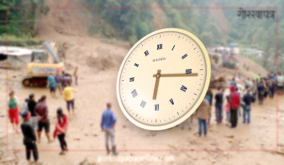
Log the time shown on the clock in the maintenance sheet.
6:16
